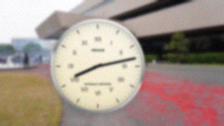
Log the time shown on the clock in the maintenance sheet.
8:13
